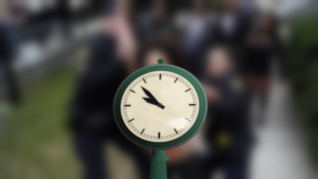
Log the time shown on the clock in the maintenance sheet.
9:53
